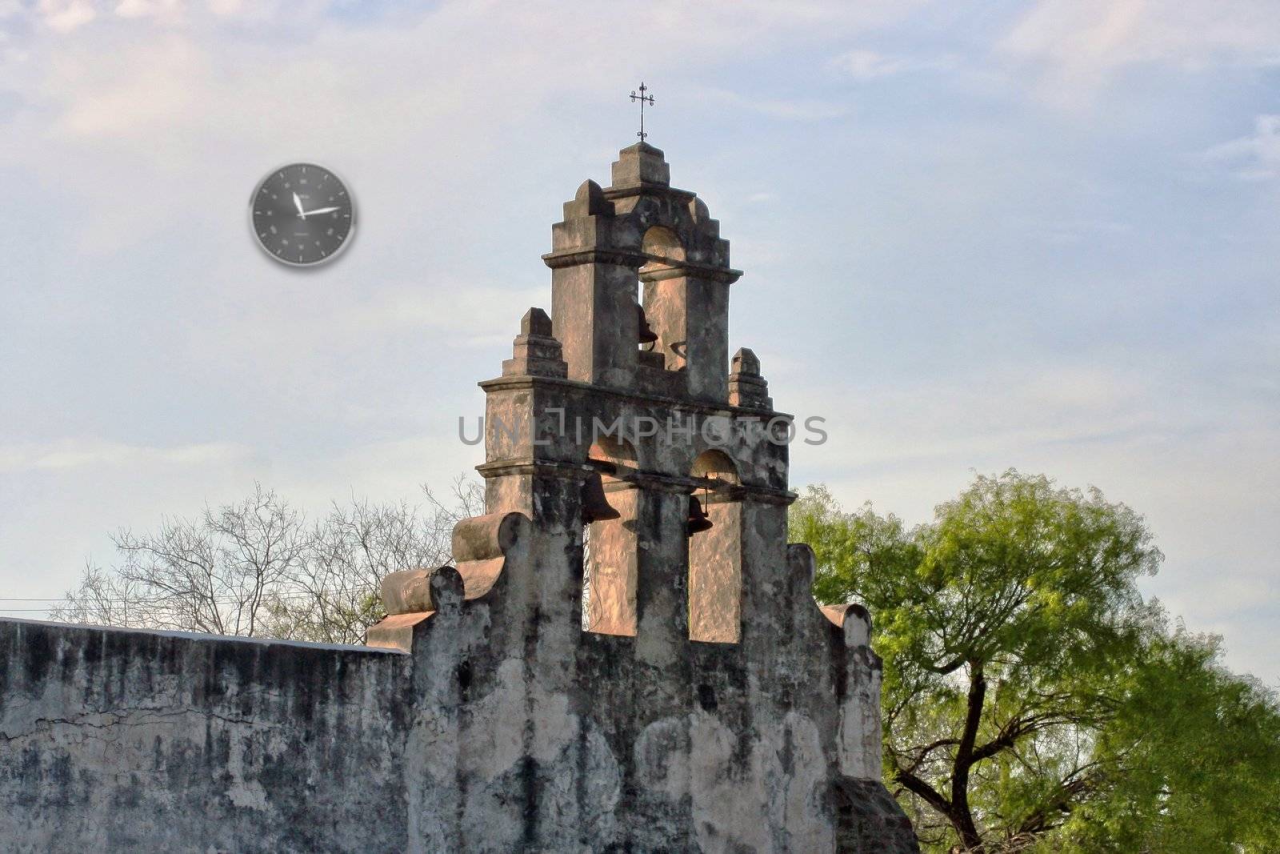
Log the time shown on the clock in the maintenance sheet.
11:13
